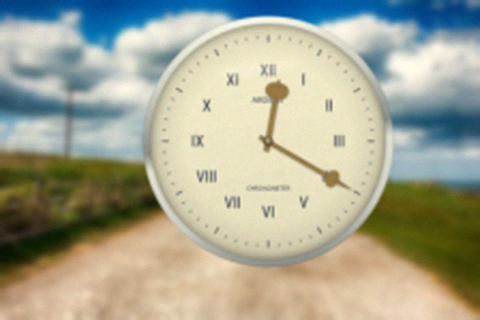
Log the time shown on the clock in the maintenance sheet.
12:20
